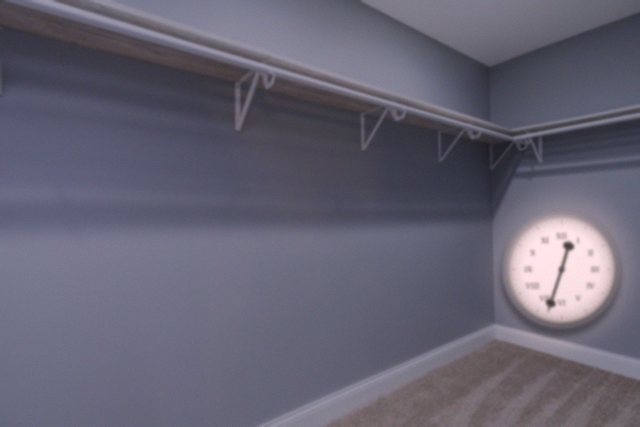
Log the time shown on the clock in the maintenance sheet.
12:33
